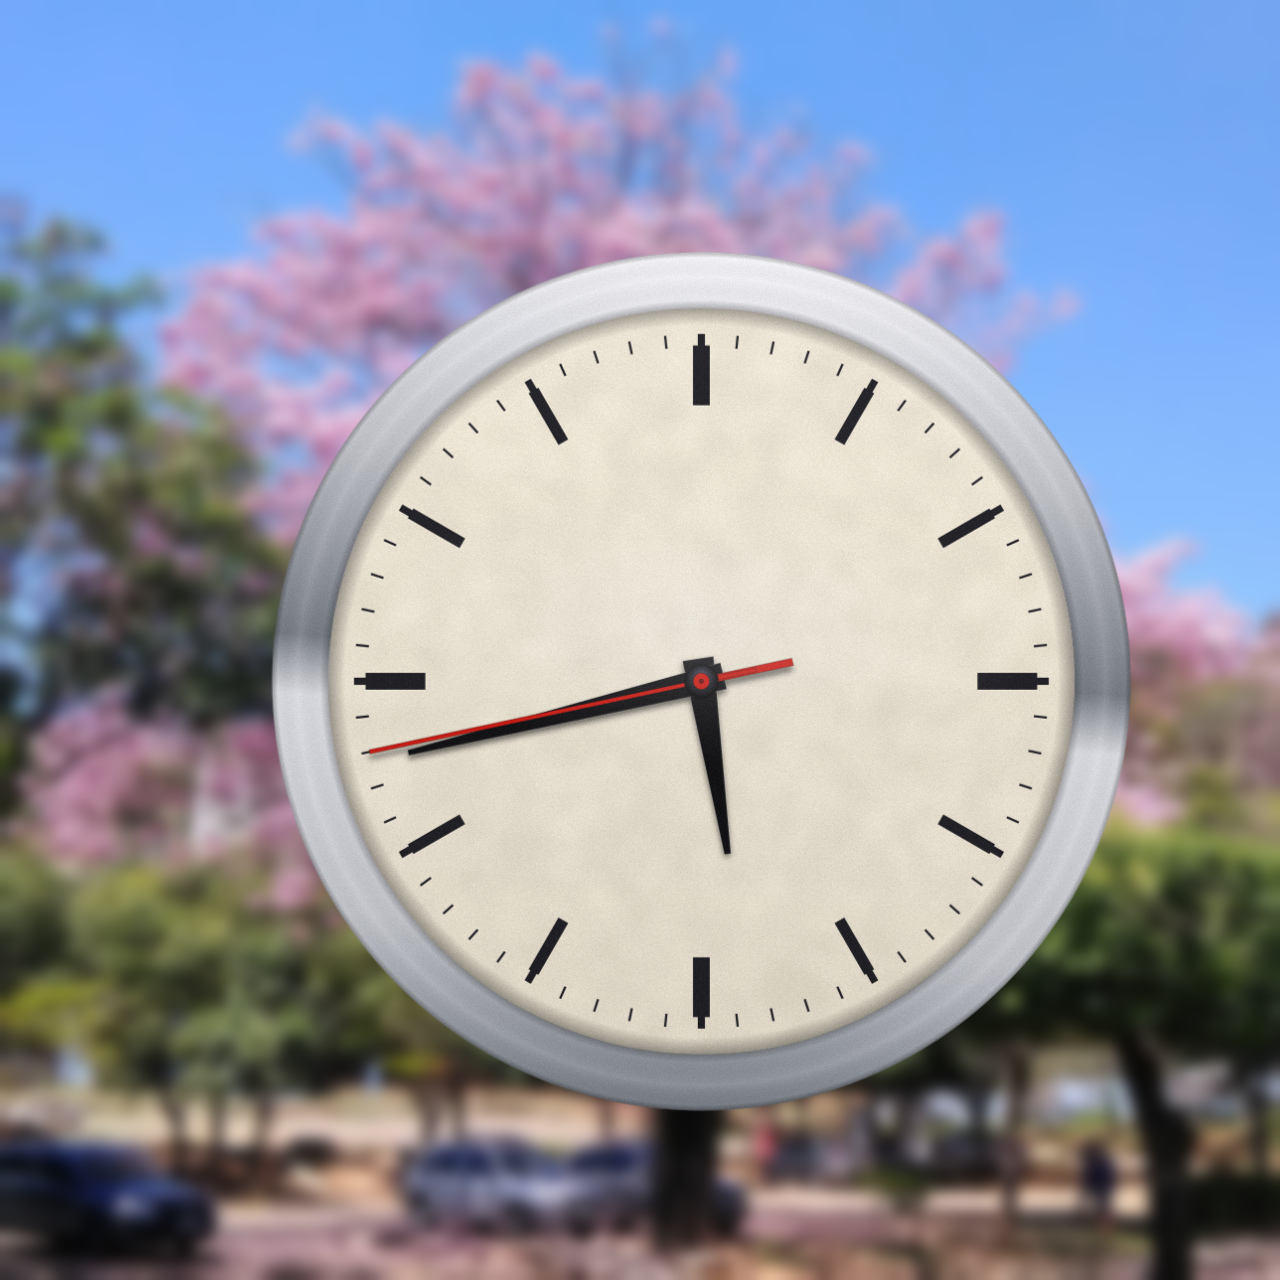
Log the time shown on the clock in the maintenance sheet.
5:42:43
